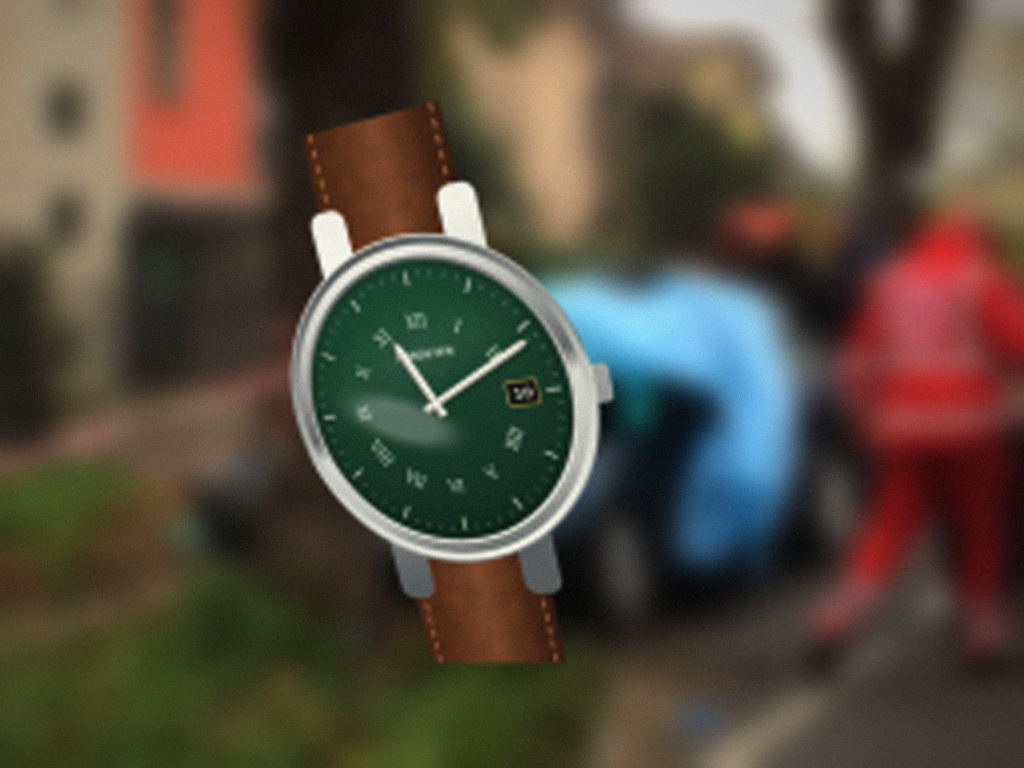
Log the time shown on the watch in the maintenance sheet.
11:11
